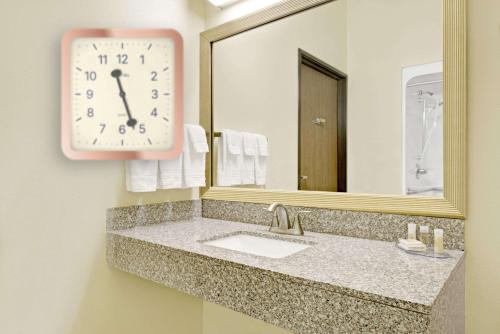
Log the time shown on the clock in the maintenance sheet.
11:27
